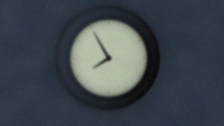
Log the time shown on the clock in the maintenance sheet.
7:55
